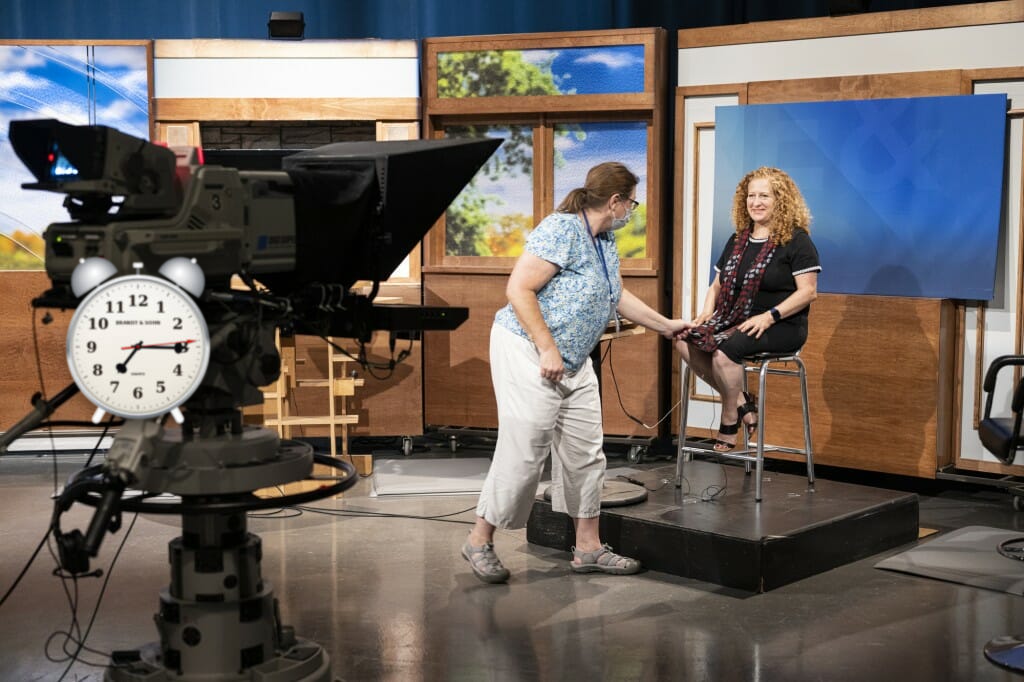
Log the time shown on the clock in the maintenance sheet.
7:15:14
